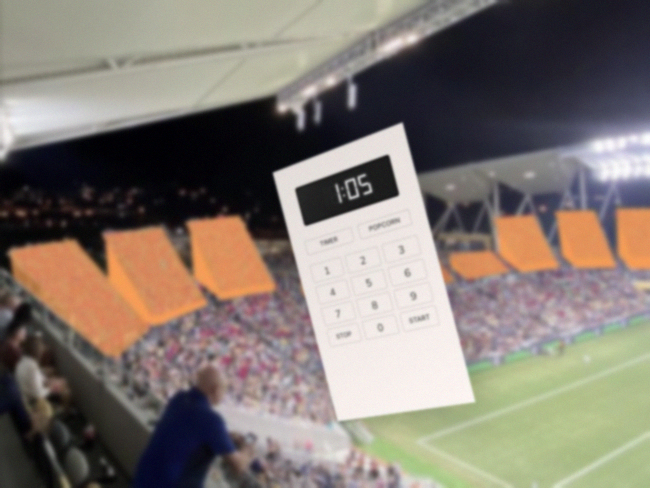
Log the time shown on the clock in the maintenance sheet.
1:05
